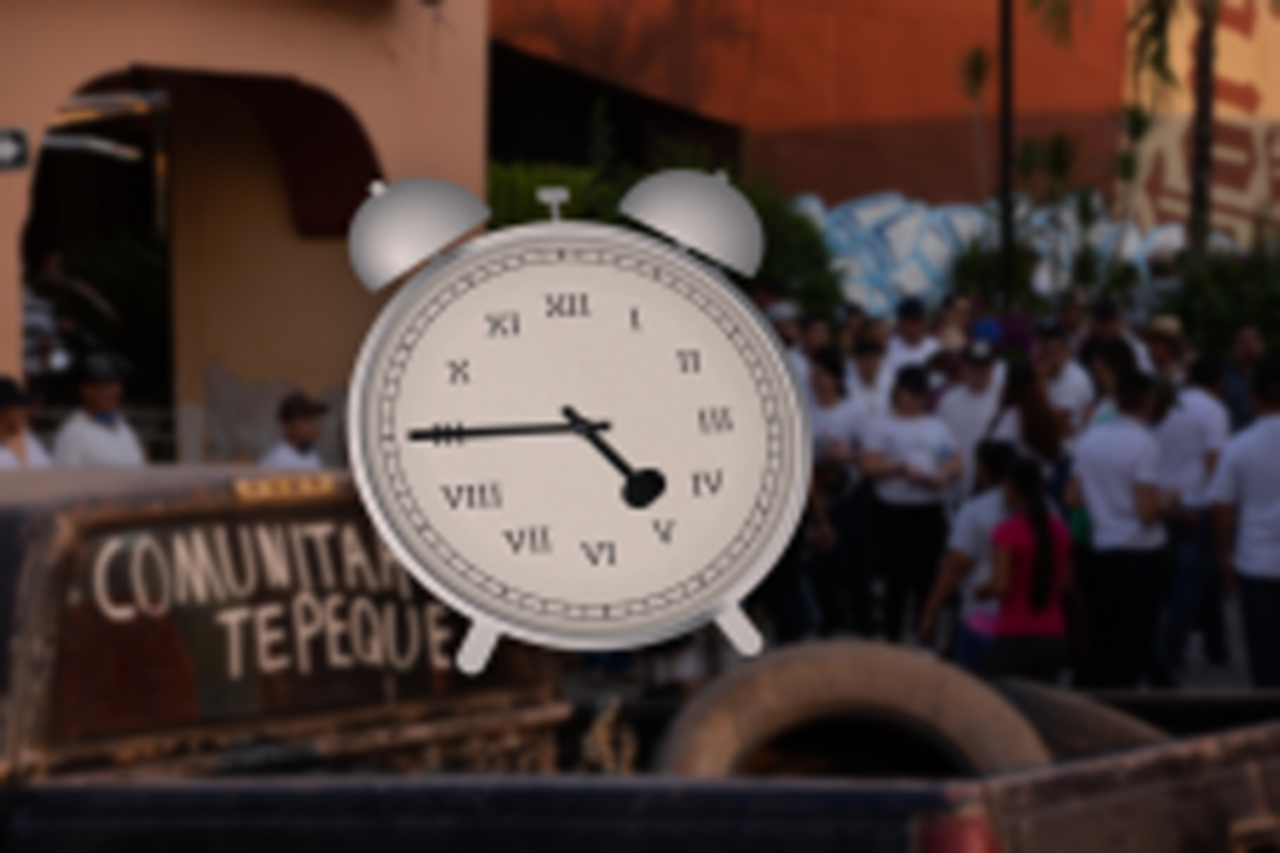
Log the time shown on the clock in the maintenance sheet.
4:45
